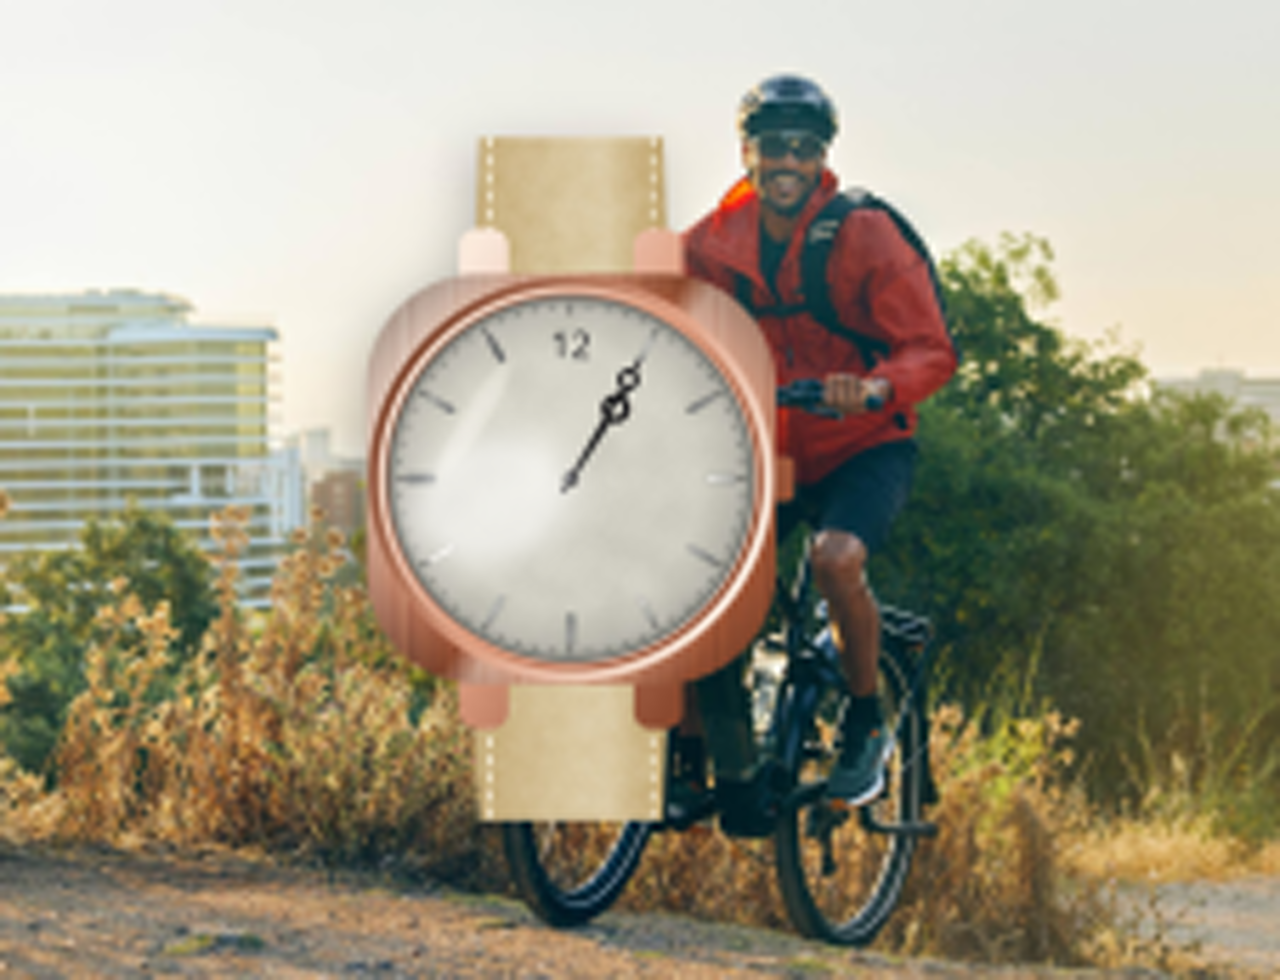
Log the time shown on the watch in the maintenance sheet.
1:05
